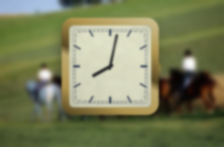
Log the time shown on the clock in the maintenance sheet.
8:02
